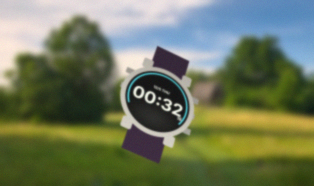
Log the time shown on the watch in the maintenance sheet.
0:32
